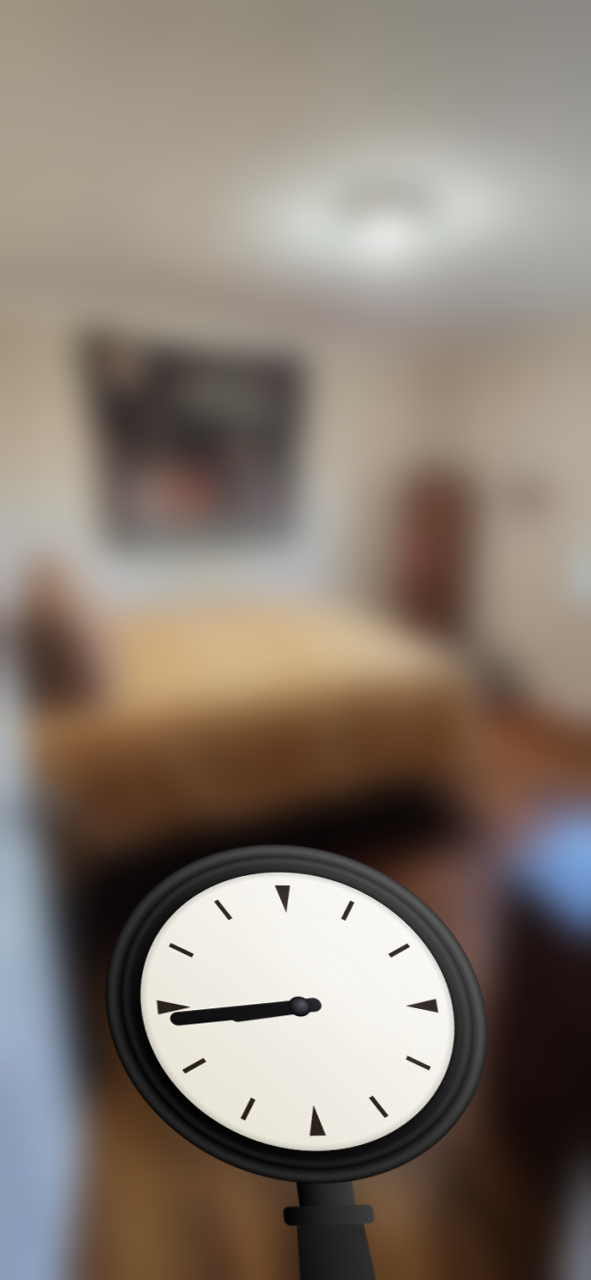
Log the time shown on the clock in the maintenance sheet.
8:44
